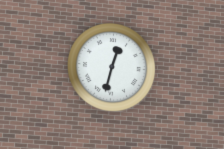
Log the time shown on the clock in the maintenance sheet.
12:32
